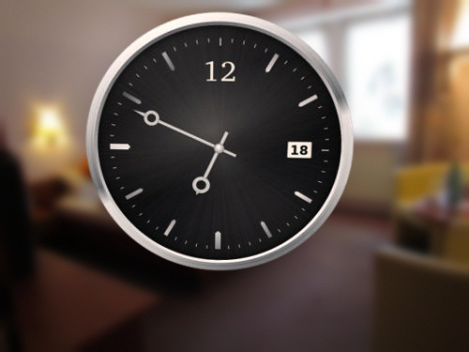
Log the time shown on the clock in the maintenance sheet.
6:49
